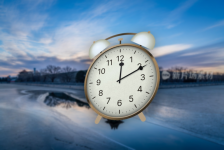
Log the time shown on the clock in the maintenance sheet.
12:11
